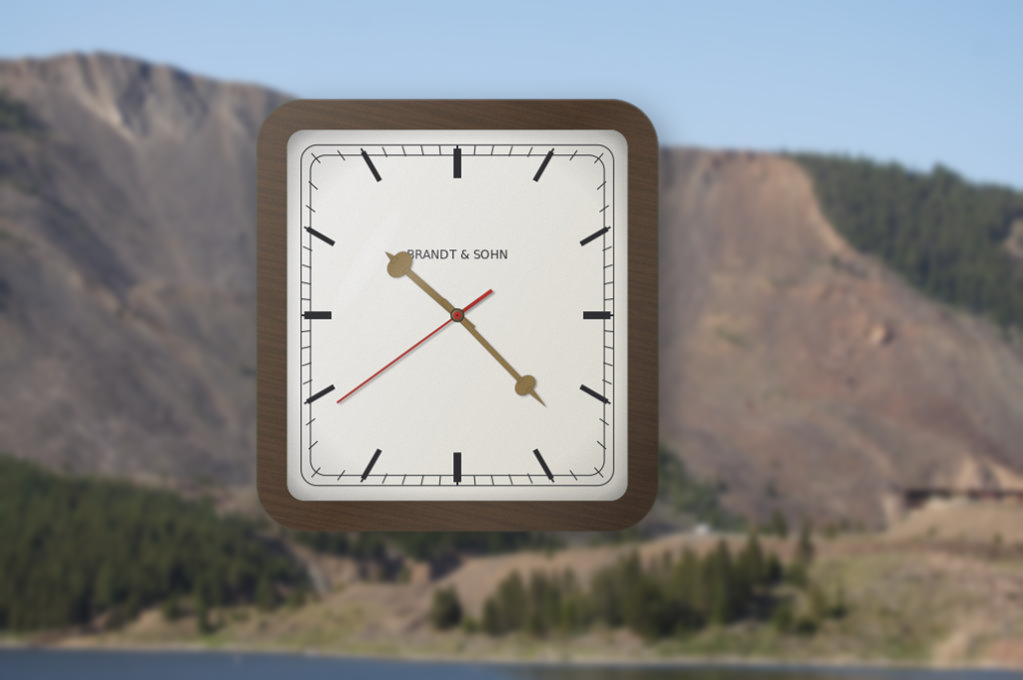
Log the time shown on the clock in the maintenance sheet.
10:22:39
